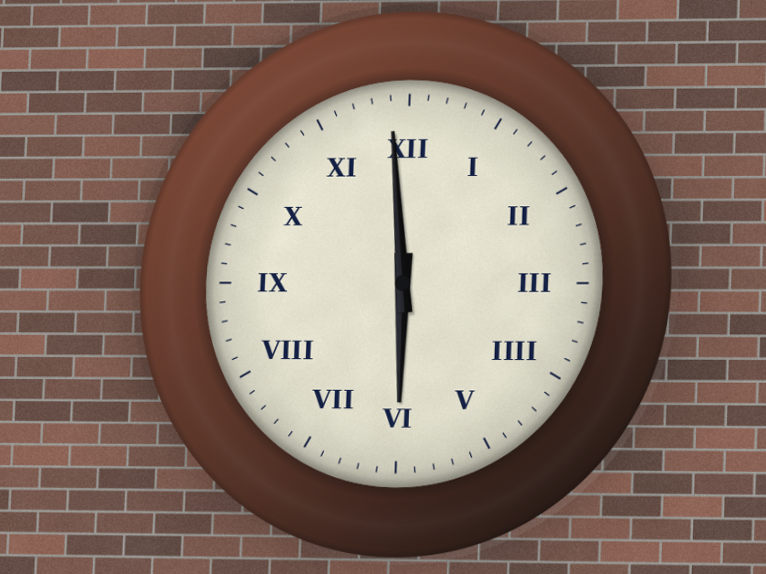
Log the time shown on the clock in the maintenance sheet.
5:59
